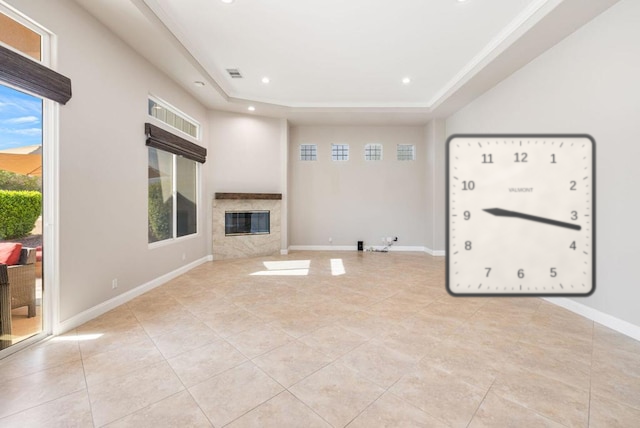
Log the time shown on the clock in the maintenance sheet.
9:17
